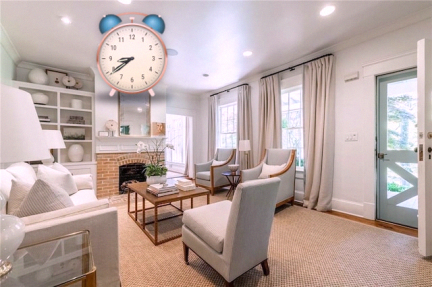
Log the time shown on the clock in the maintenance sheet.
8:39
